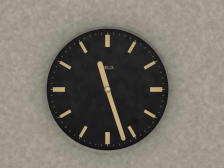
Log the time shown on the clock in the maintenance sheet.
11:27
